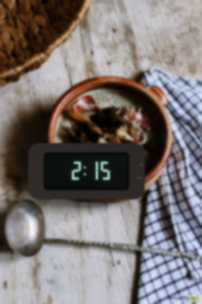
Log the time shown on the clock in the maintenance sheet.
2:15
